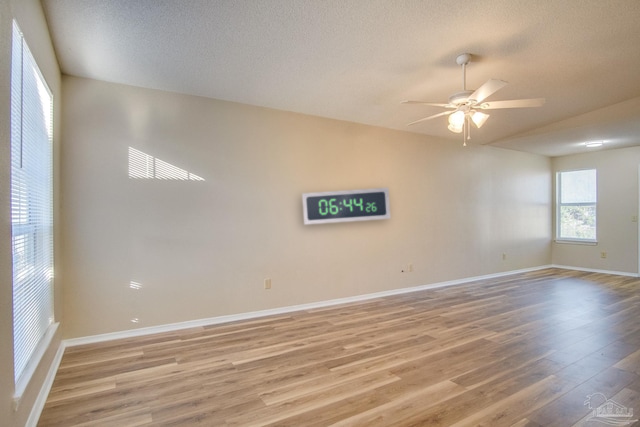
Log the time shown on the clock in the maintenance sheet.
6:44
